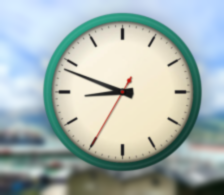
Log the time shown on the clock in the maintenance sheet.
8:48:35
